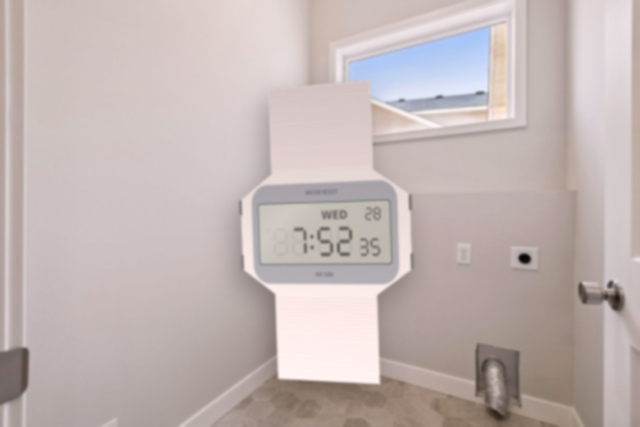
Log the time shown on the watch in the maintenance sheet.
7:52:35
